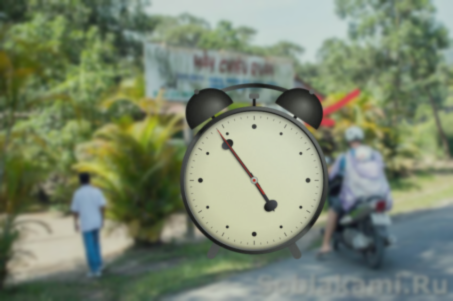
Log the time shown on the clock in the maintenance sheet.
4:53:54
